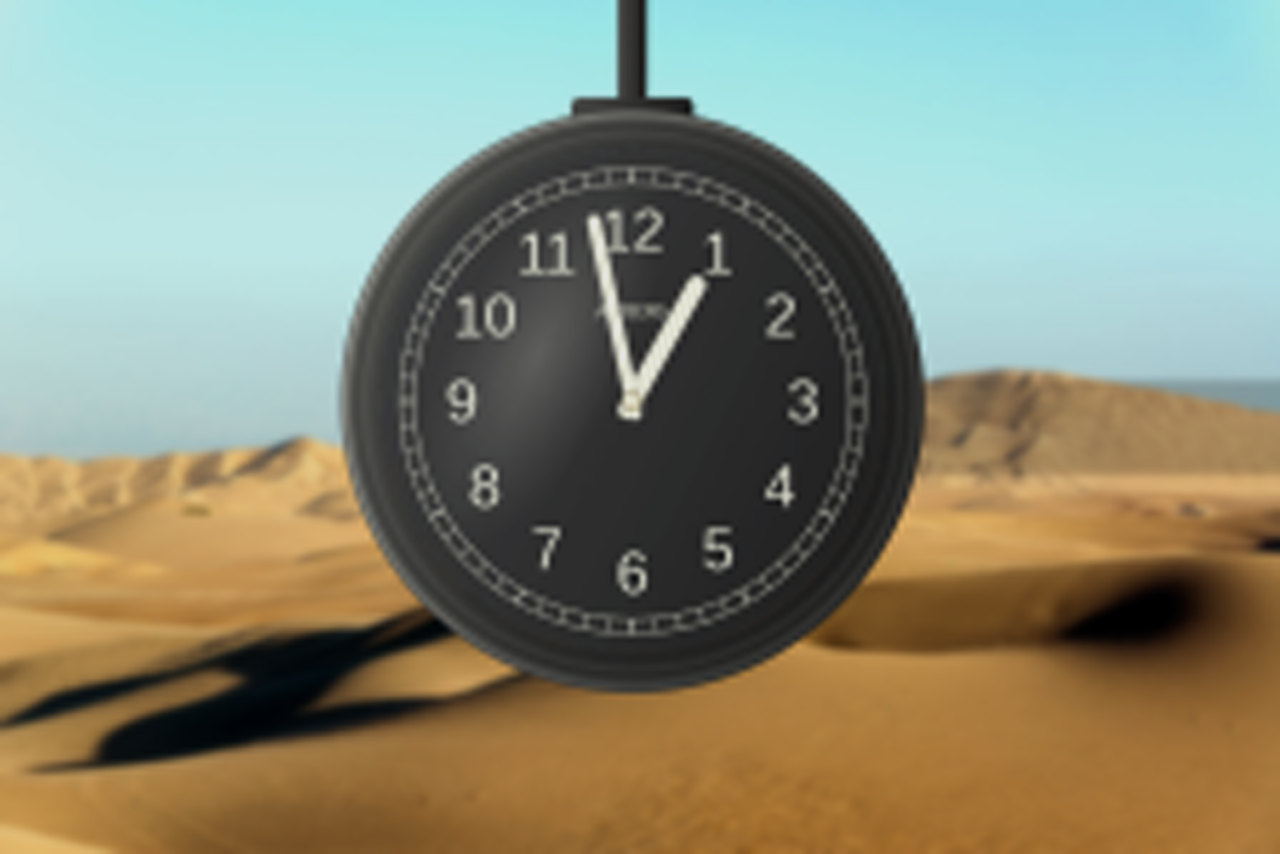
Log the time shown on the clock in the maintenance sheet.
12:58
